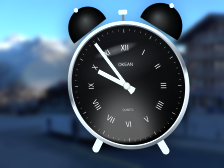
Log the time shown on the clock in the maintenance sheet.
9:54
